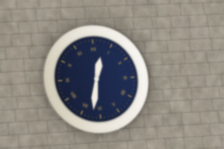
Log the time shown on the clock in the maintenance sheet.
12:32
